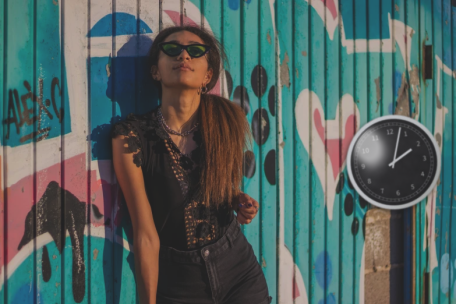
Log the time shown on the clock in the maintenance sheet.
2:03
